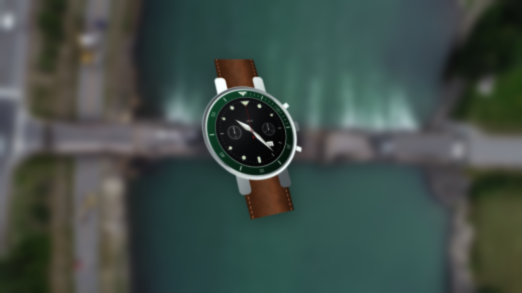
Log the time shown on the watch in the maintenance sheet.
10:24
